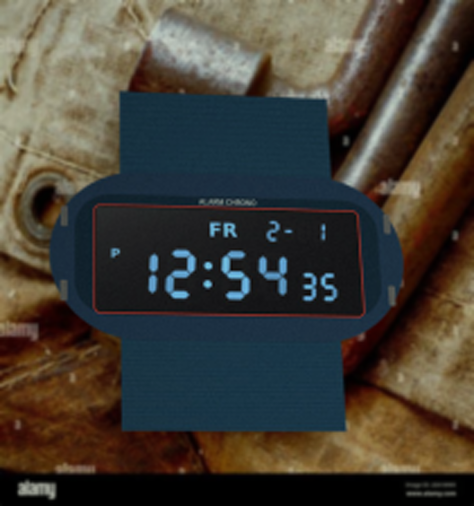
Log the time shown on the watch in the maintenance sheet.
12:54:35
